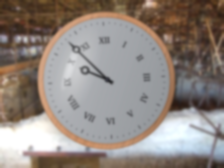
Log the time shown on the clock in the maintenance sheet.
9:53
